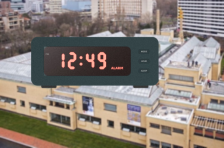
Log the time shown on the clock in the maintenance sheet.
12:49
